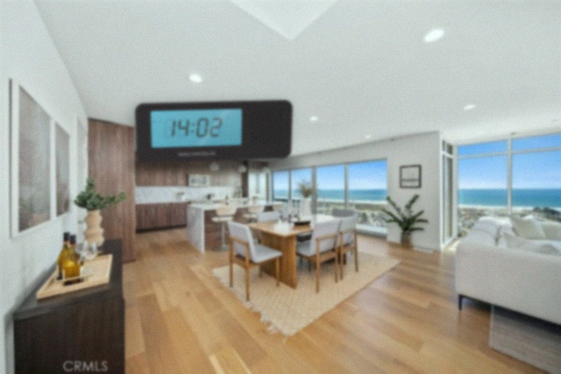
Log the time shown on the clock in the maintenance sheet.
14:02
